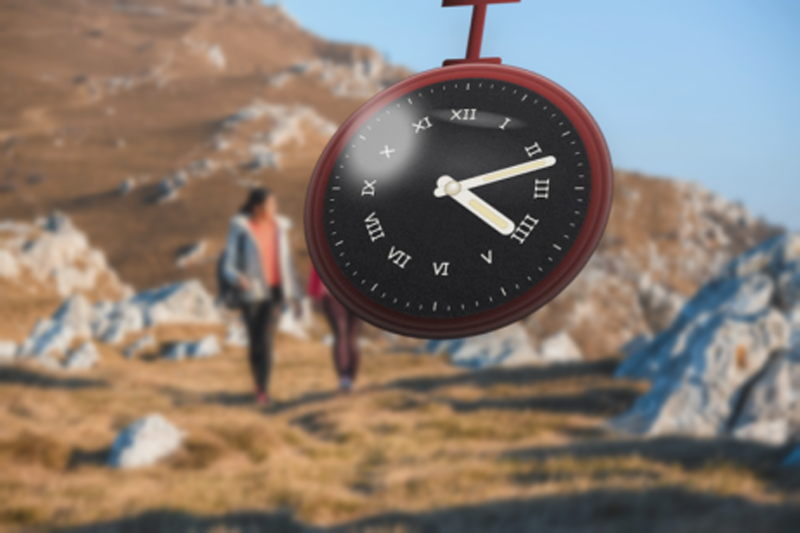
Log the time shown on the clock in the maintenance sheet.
4:12
